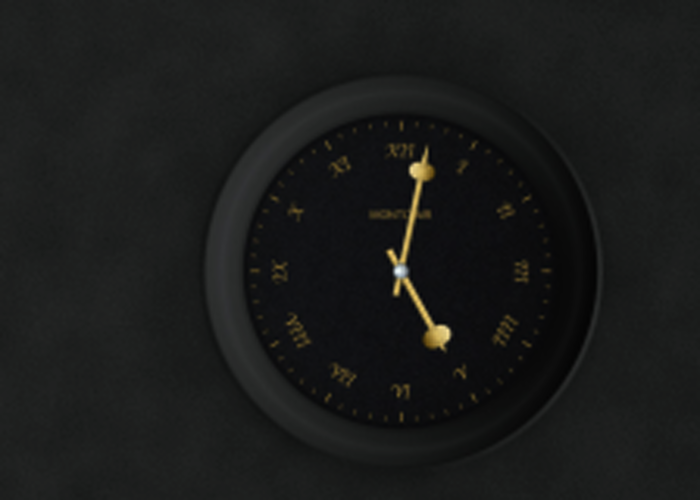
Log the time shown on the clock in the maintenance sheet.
5:02
